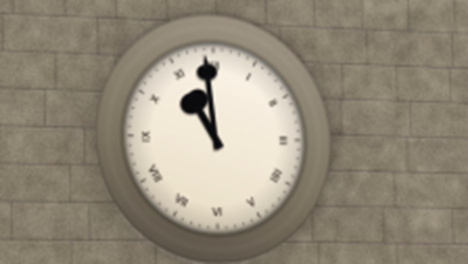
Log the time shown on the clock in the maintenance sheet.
10:59
